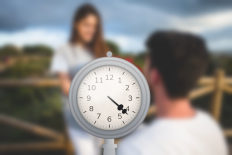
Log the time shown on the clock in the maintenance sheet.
4:22
